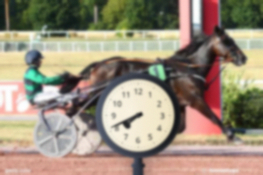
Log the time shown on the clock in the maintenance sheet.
7:41
